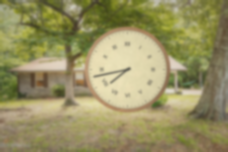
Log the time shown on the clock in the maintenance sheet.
7:43
